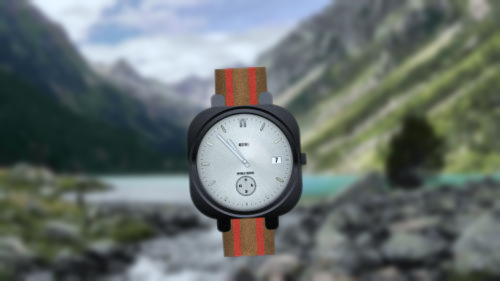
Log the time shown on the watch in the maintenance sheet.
10:53
